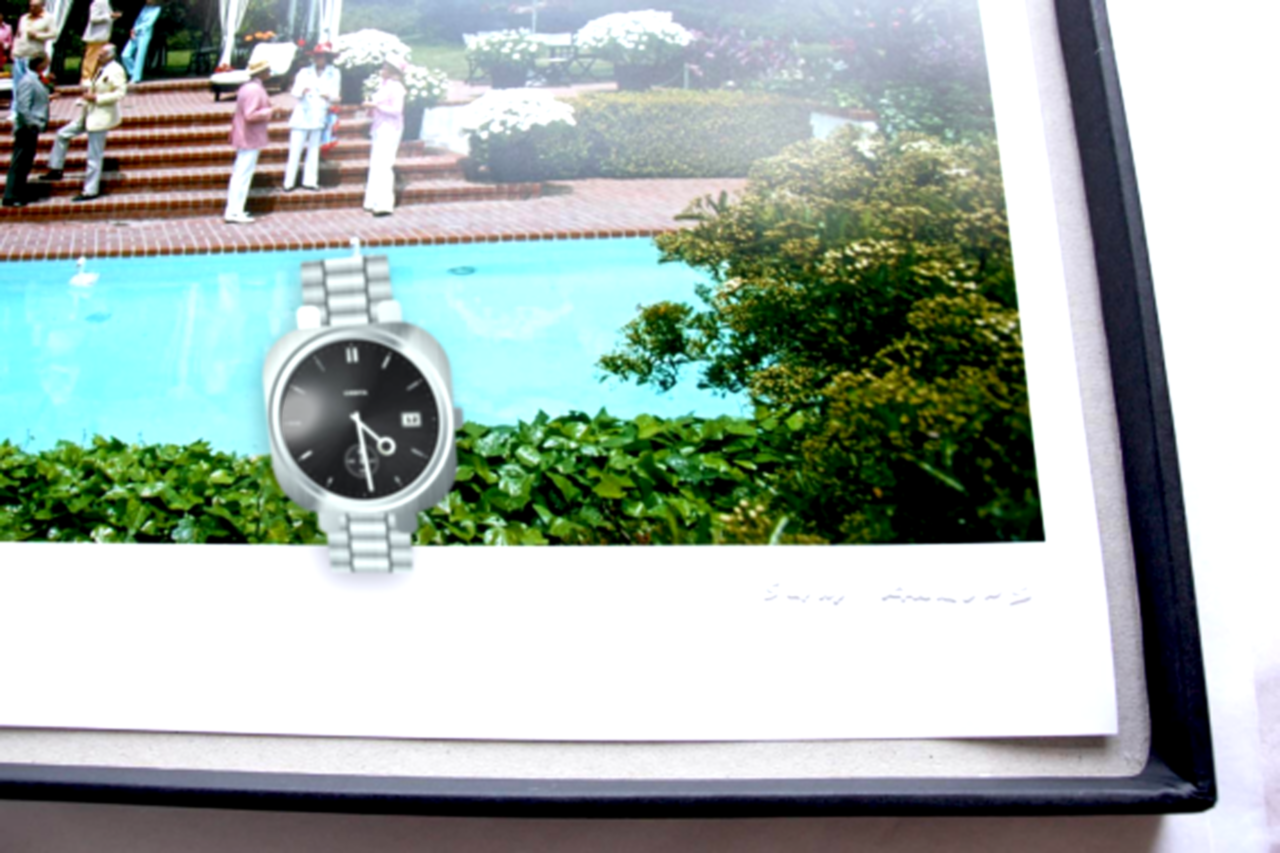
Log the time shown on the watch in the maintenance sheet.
4:29
